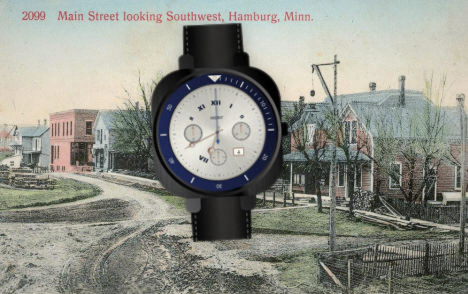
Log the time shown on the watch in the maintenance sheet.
6:41
